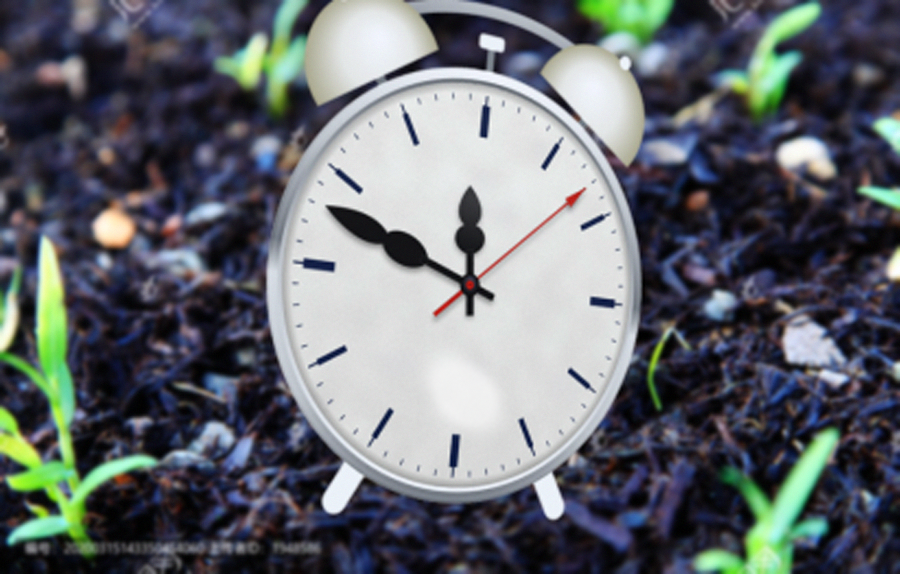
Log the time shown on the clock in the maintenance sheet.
11:48:08
